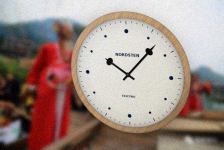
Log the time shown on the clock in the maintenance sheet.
10:07
